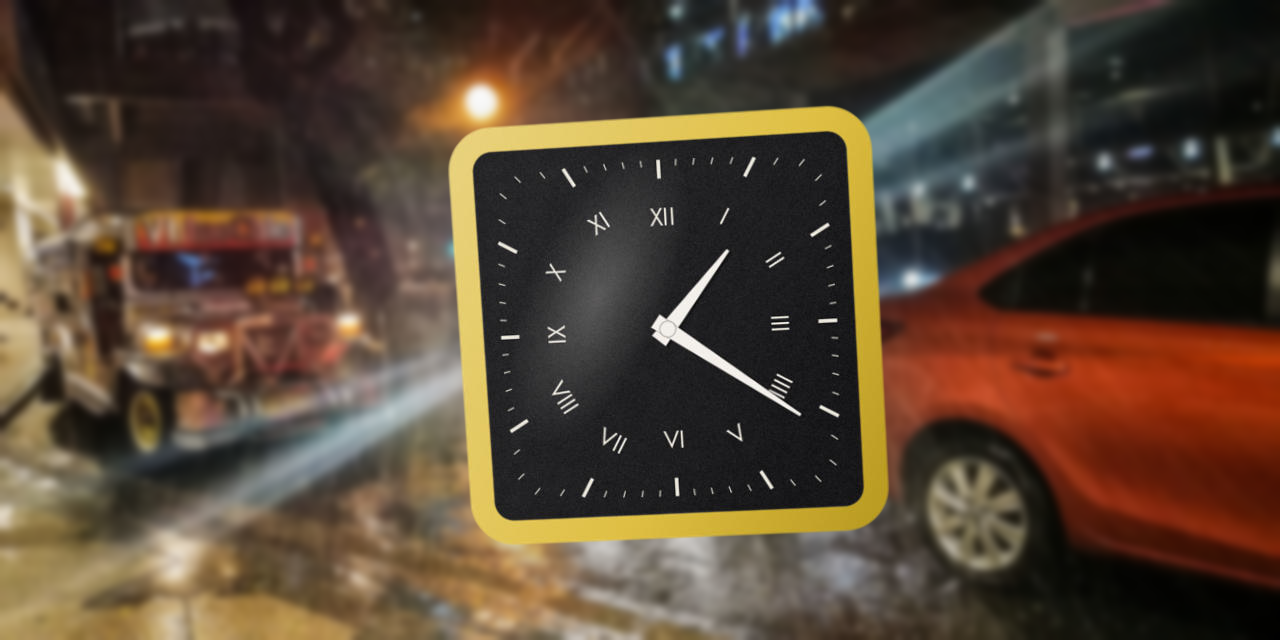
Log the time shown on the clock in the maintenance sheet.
1:21
